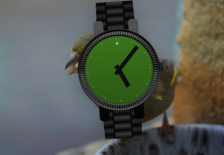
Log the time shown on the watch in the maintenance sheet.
5:07
